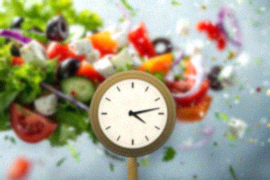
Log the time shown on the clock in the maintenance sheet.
4:13
